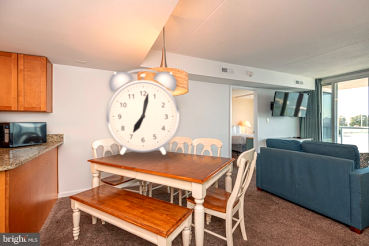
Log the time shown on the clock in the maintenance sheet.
7:02
